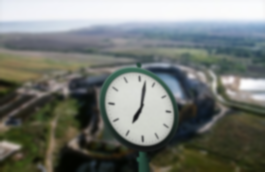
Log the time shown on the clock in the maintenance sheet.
7:02
